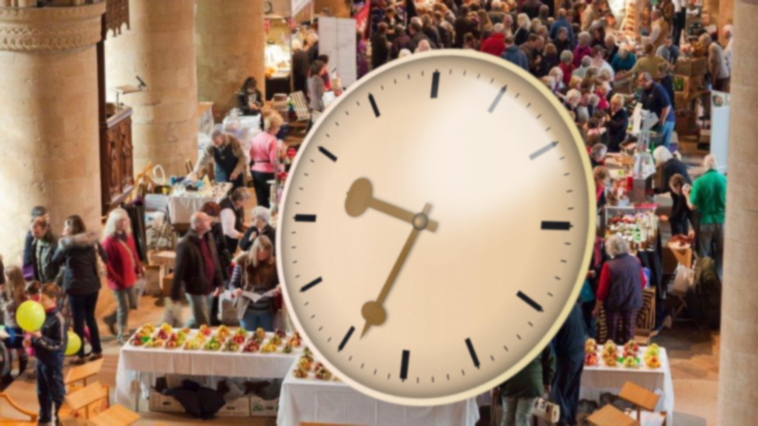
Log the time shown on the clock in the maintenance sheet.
9:34
